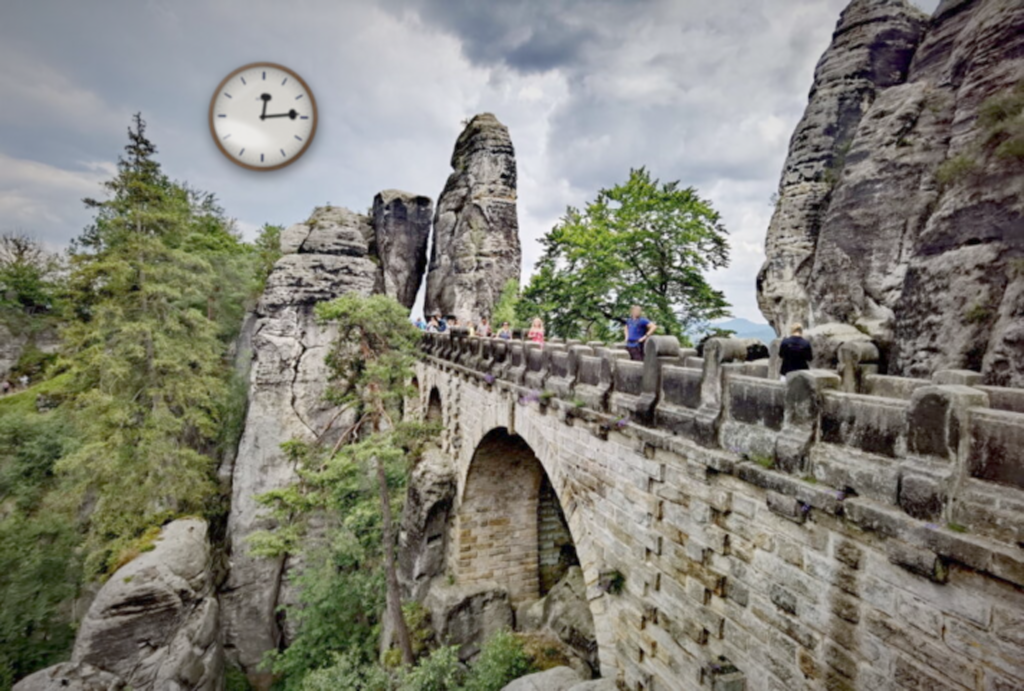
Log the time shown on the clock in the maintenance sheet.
12:14
